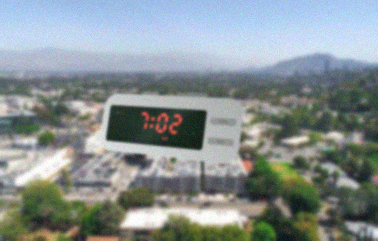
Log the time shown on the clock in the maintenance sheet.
7:02
